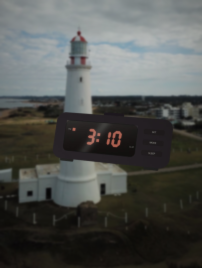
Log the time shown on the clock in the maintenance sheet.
3:10
